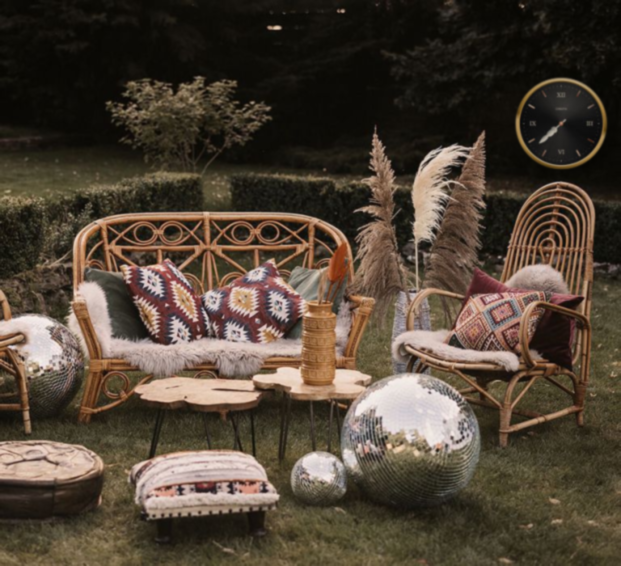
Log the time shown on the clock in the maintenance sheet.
7:38
